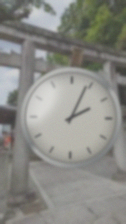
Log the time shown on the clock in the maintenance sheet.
2:04
